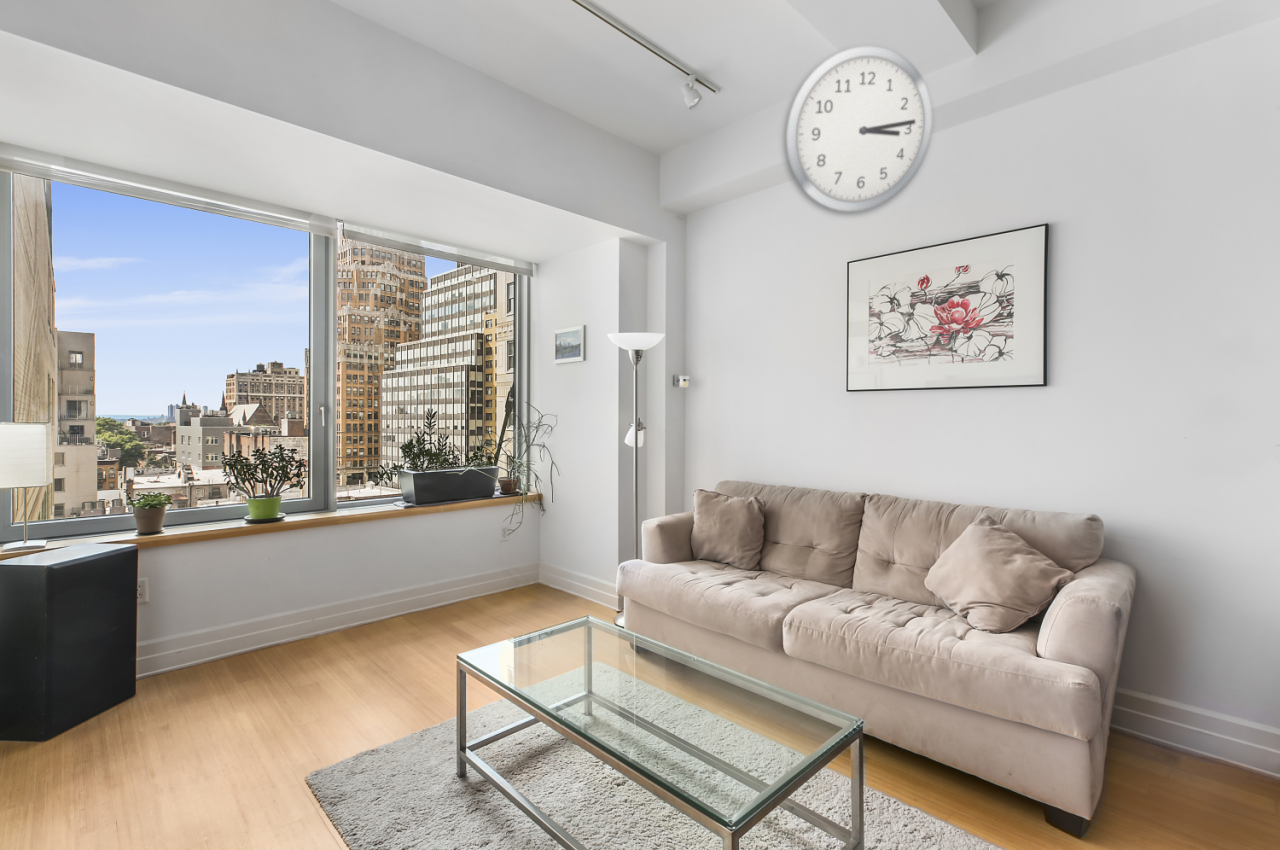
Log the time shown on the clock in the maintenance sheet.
3:14
